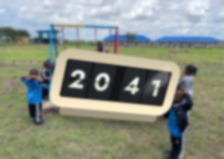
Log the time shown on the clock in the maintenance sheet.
20:41
